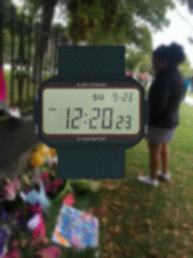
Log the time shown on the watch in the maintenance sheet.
12:20:23
